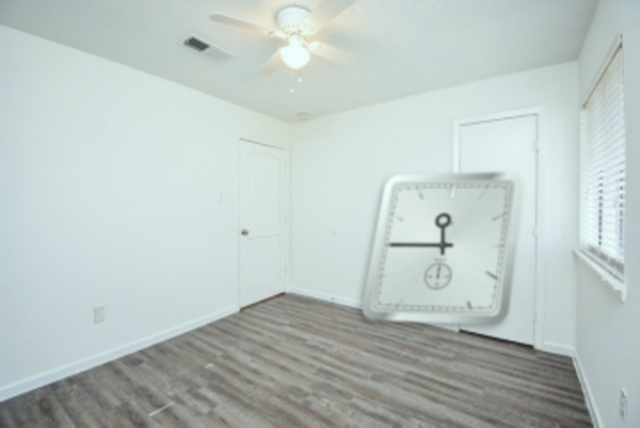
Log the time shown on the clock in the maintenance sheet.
11:45
